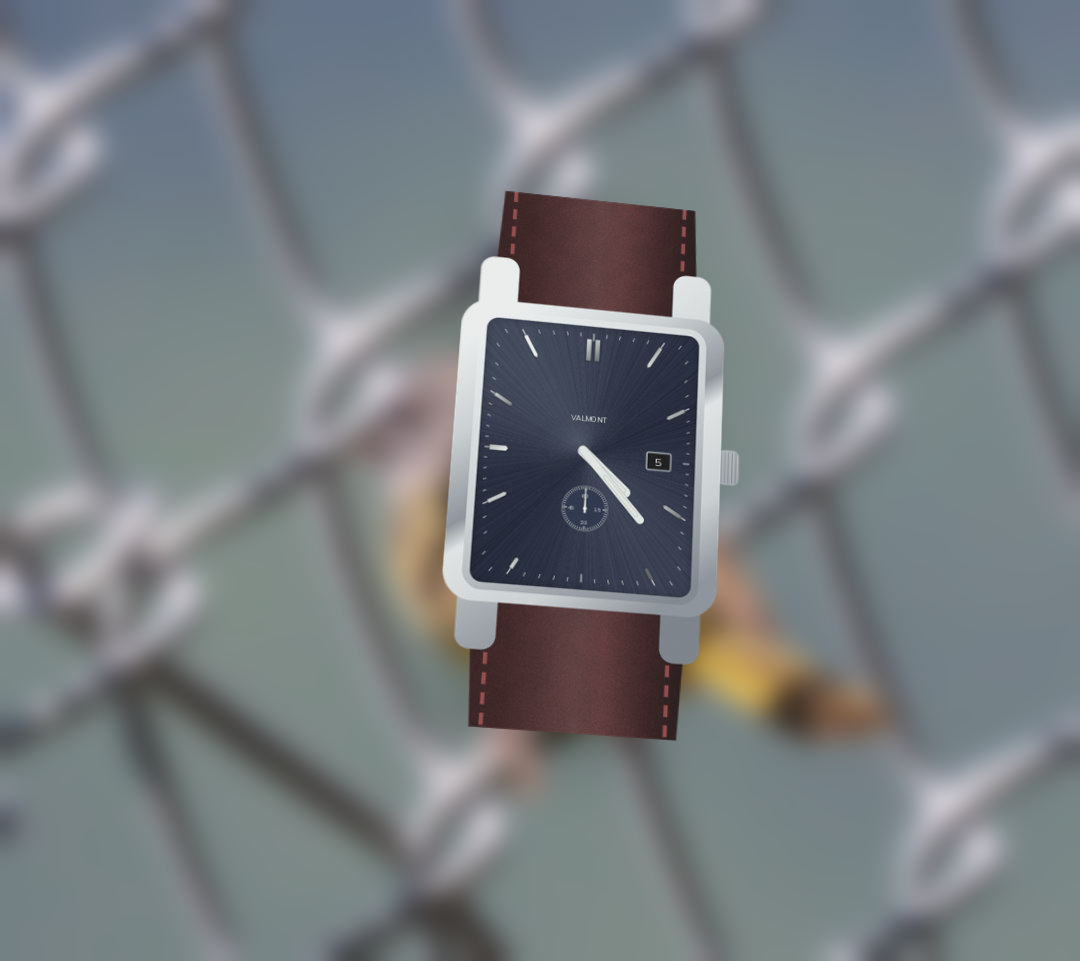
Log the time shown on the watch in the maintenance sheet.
4:23
